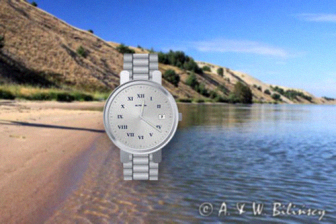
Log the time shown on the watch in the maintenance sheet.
12:21
